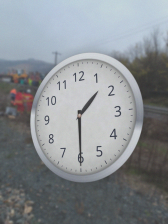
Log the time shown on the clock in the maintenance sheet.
1:30
